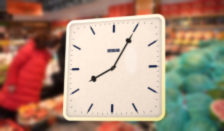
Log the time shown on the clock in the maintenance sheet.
8:05
